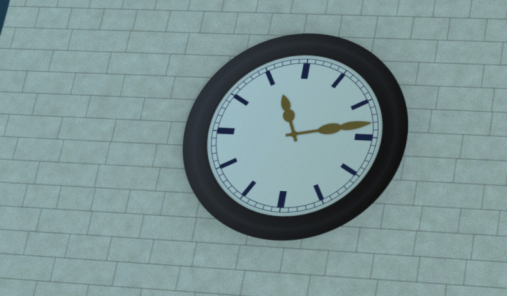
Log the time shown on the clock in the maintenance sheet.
11:13
